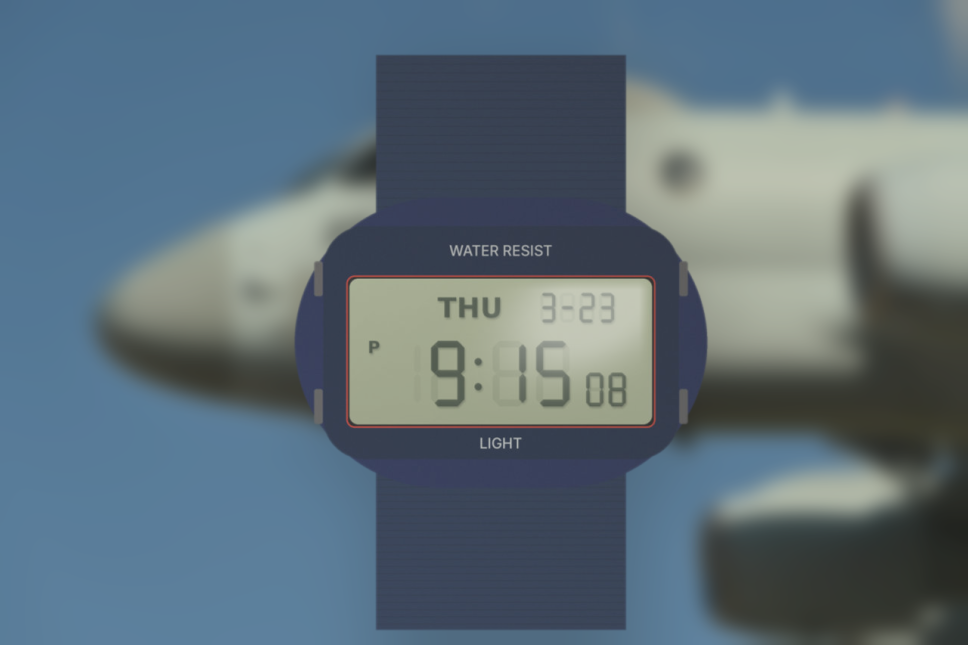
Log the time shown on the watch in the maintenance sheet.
9:15:08
